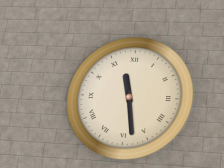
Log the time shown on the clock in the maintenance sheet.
11:28
